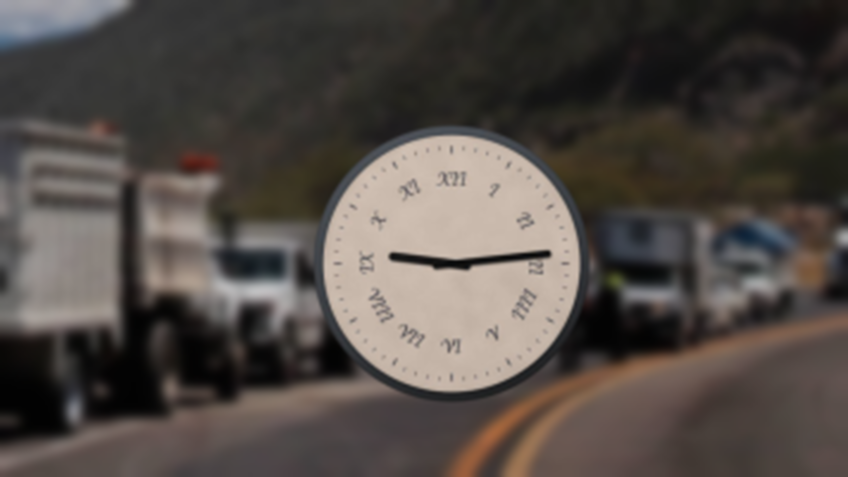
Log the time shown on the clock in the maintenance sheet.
9:14
